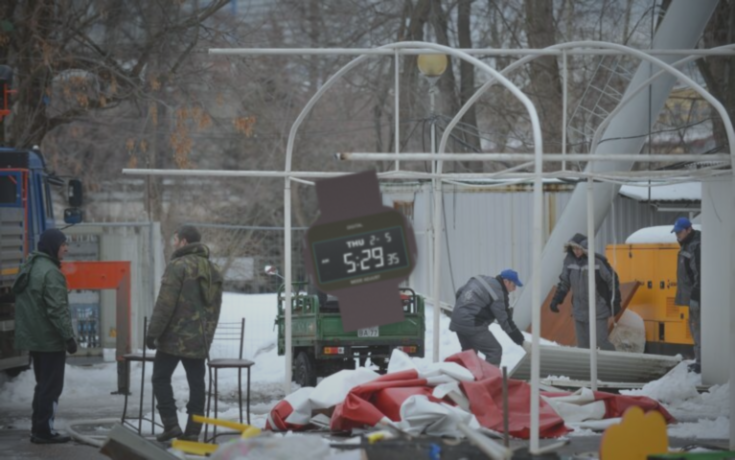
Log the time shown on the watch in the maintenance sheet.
5:29
